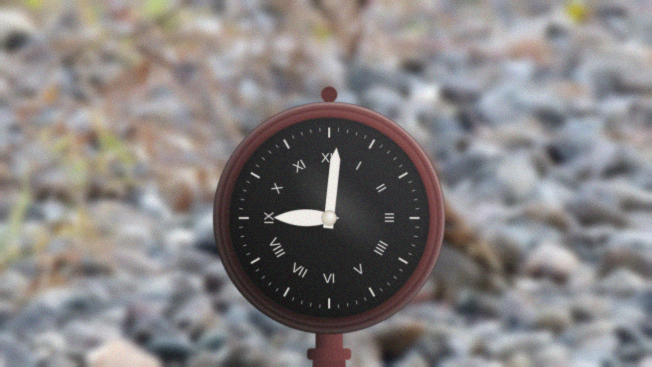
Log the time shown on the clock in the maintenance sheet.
9:01
